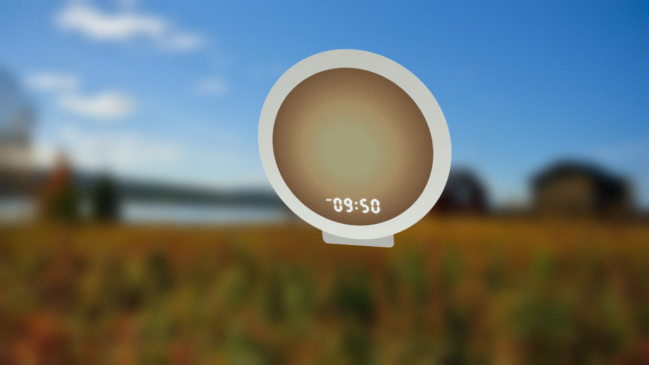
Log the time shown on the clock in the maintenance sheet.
9:50
